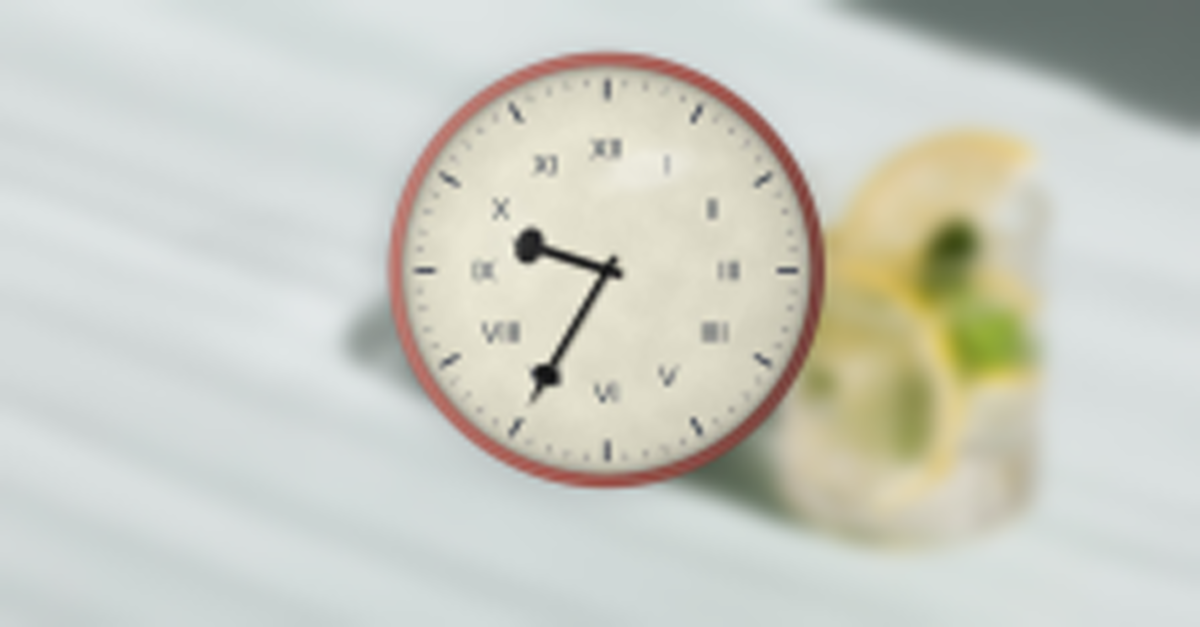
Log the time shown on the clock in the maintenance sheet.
9:35
